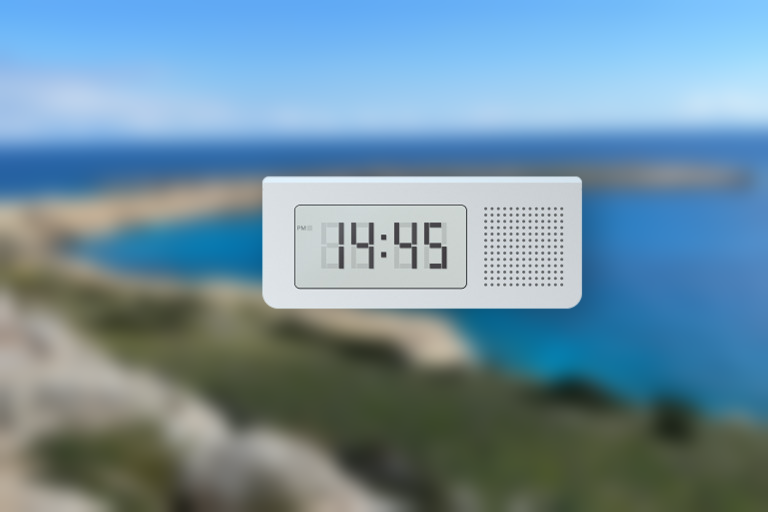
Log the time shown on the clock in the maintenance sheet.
14:45
